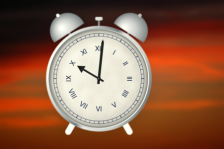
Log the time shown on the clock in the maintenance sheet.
10:01
